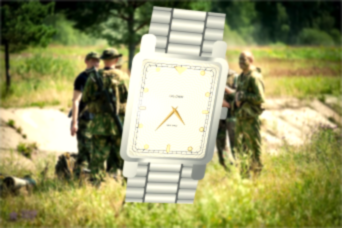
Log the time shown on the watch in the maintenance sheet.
4:36
